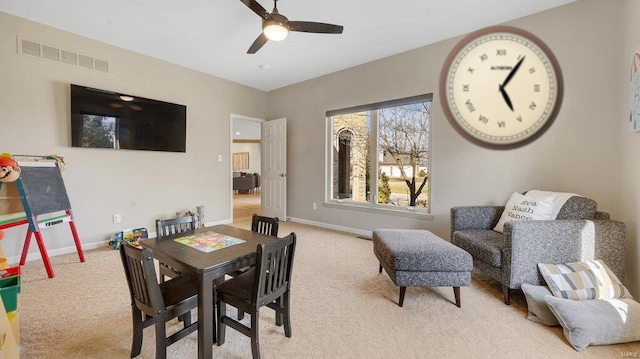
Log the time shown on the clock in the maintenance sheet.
5:06
